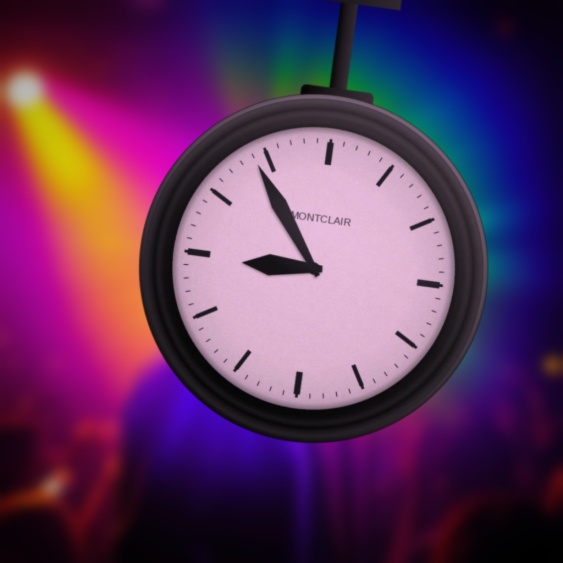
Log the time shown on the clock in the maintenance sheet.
8:54
